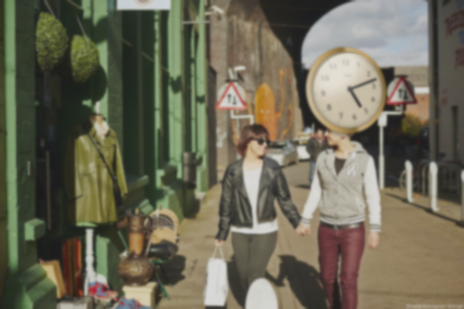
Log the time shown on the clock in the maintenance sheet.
5:13
